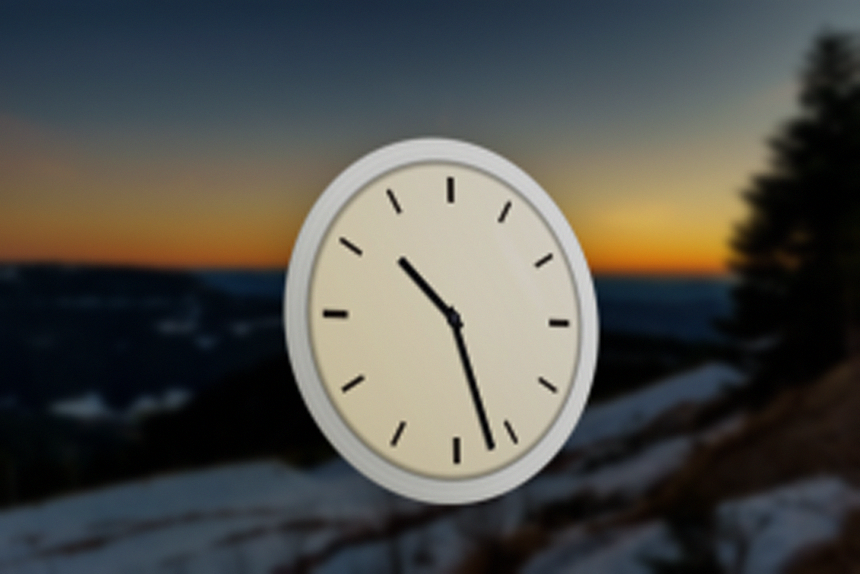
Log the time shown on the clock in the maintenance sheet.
10:27
